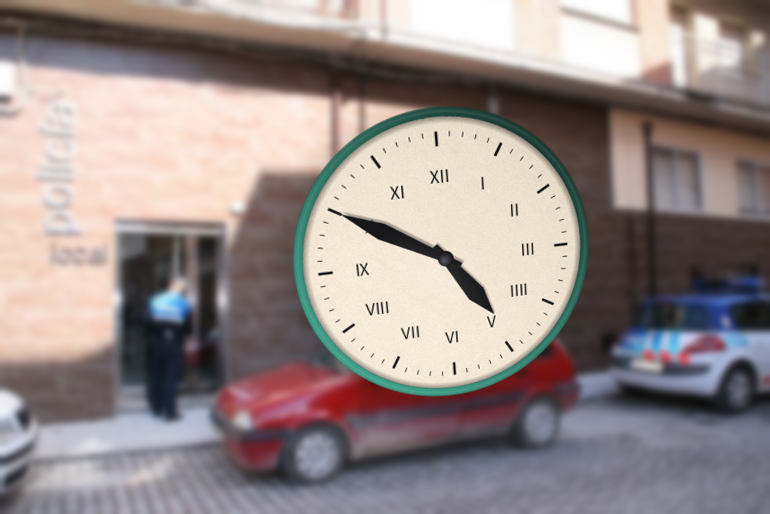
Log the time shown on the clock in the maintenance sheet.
4:50
